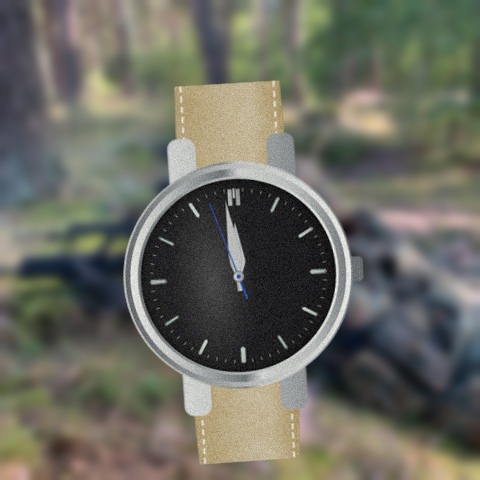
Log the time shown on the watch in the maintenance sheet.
11:58:57
